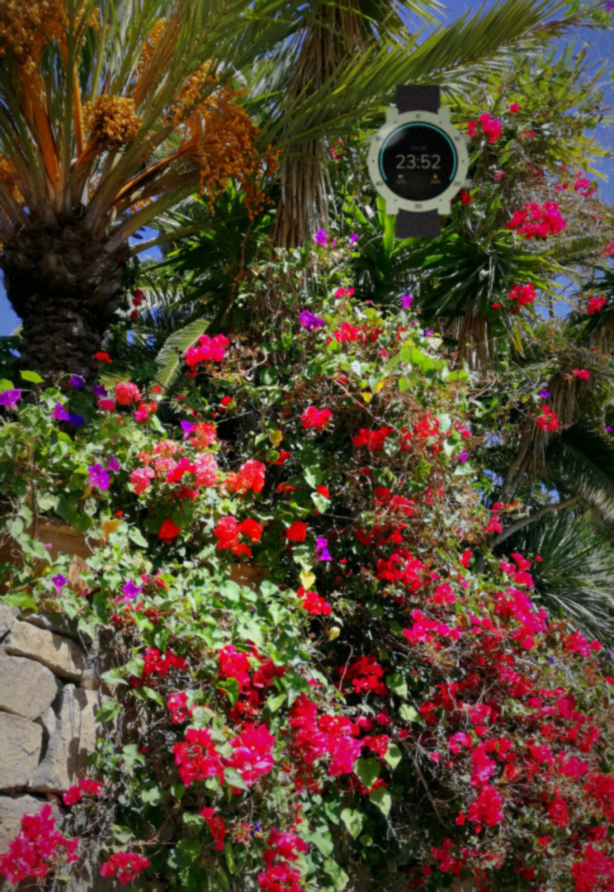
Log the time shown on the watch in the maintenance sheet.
23:52
